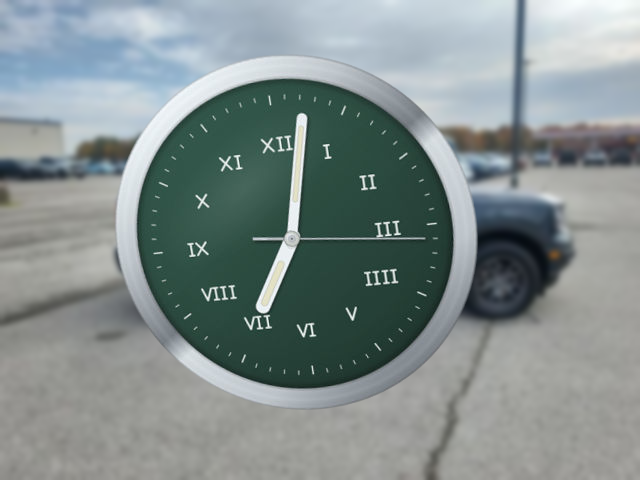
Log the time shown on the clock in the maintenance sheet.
7:02:16
